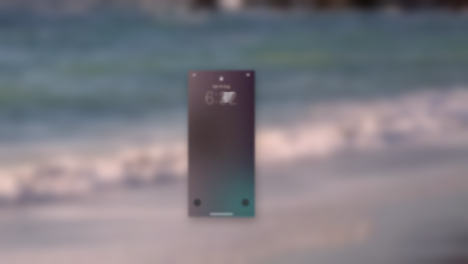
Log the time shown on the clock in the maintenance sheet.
6:32
